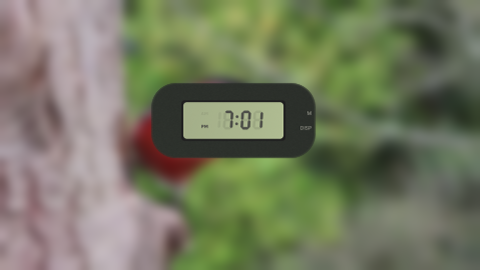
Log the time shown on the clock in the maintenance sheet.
7:01
